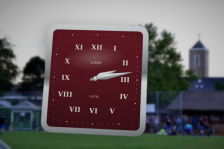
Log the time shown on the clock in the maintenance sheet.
2:13
